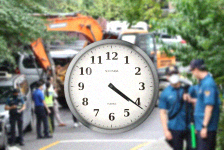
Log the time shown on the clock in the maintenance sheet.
4:21
